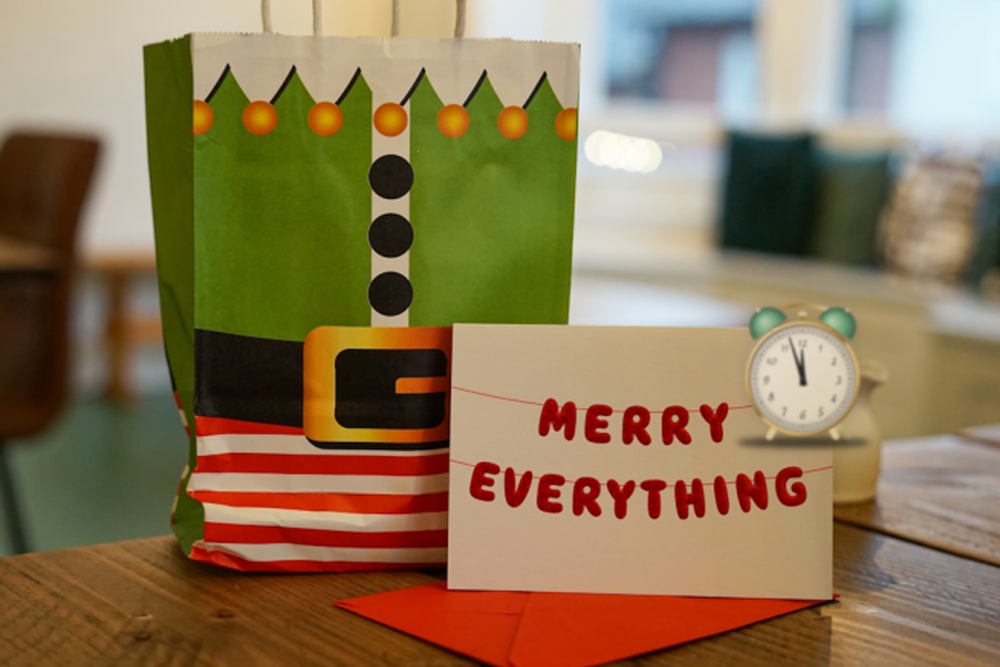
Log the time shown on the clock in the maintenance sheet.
11:57
